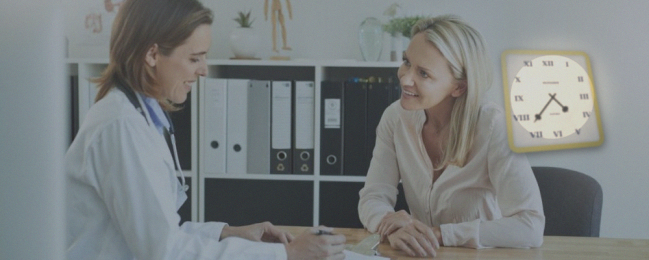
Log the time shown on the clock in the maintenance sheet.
4:37
